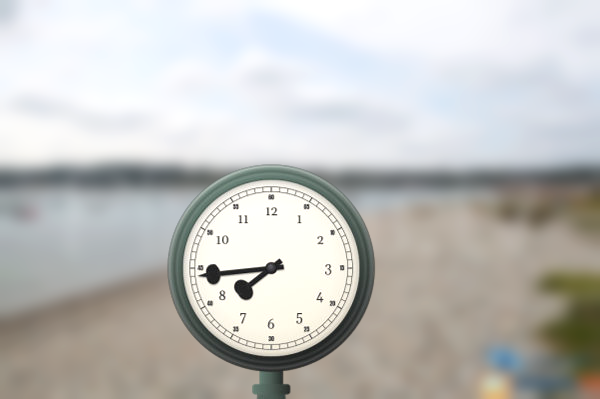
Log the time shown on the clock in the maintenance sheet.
7:44
